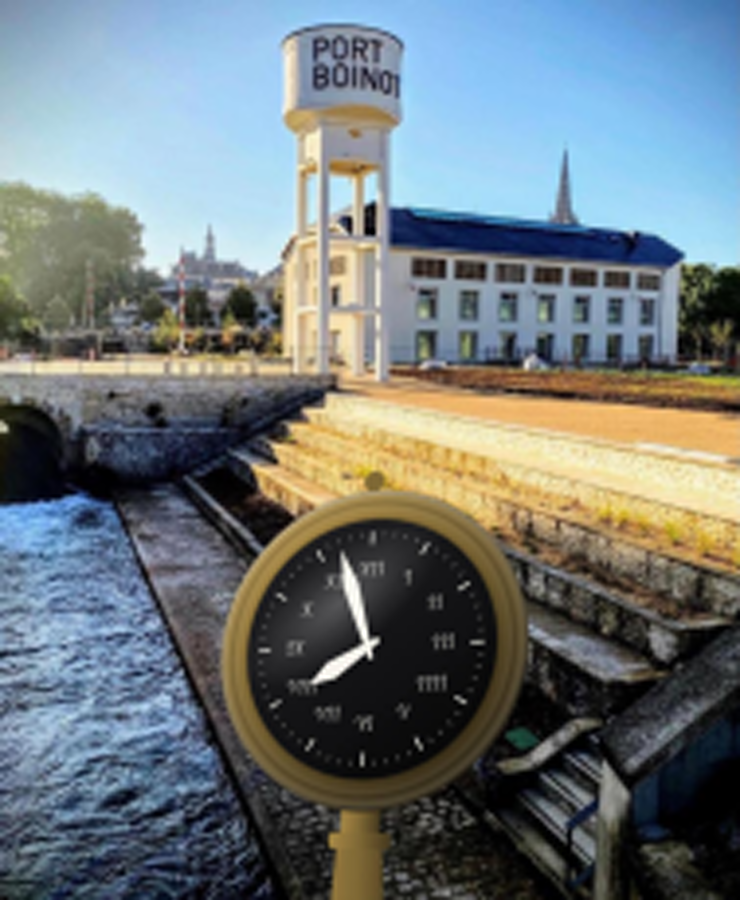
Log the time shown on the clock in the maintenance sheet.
7:57
